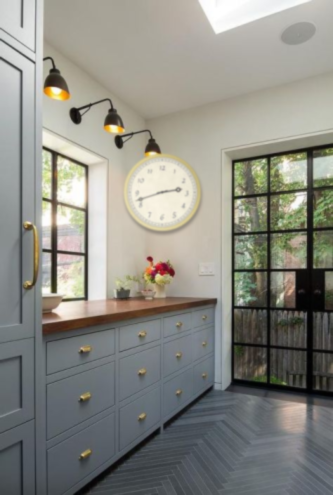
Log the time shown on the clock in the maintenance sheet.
2:42
